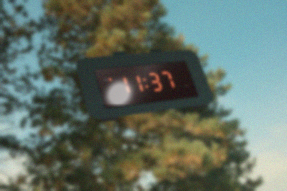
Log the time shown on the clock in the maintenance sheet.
11:37
